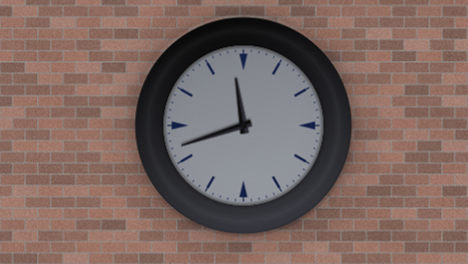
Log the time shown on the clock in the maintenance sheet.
11:42
